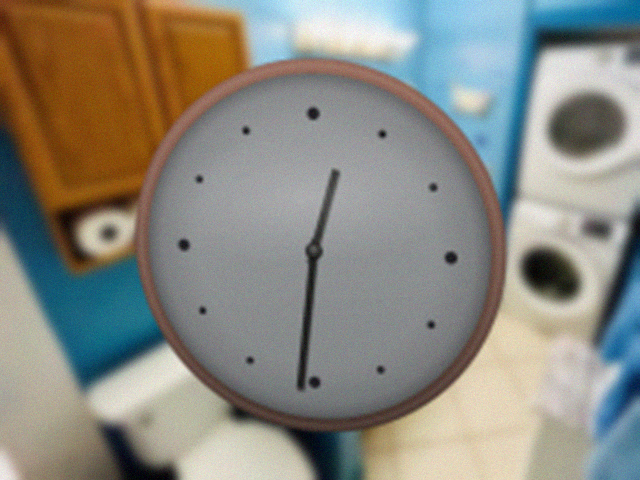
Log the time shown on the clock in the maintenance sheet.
12:31
